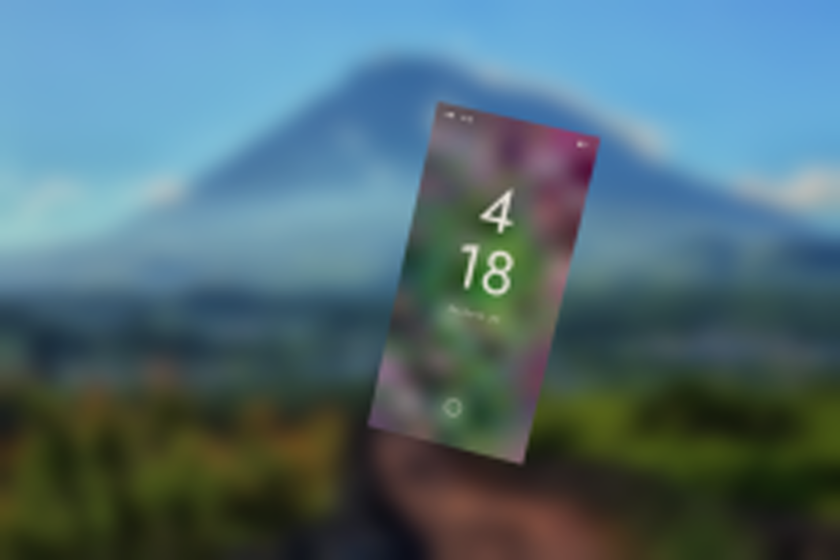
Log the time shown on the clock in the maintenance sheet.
4:18
